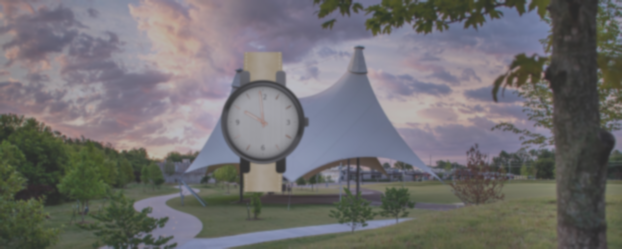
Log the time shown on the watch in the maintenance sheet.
9:59
